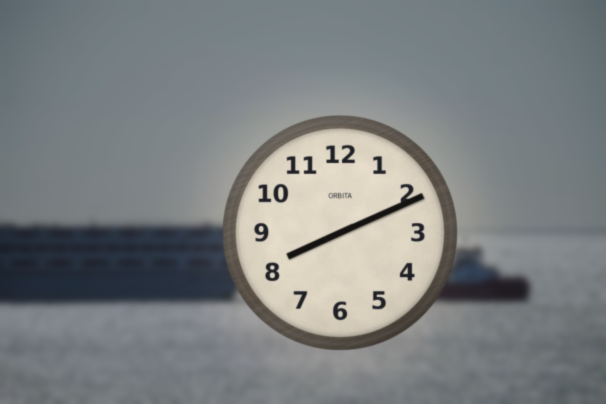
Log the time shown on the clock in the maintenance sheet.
8:11
